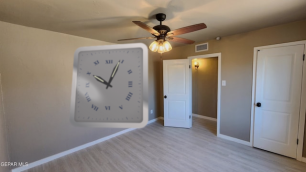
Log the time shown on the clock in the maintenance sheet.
10:04
